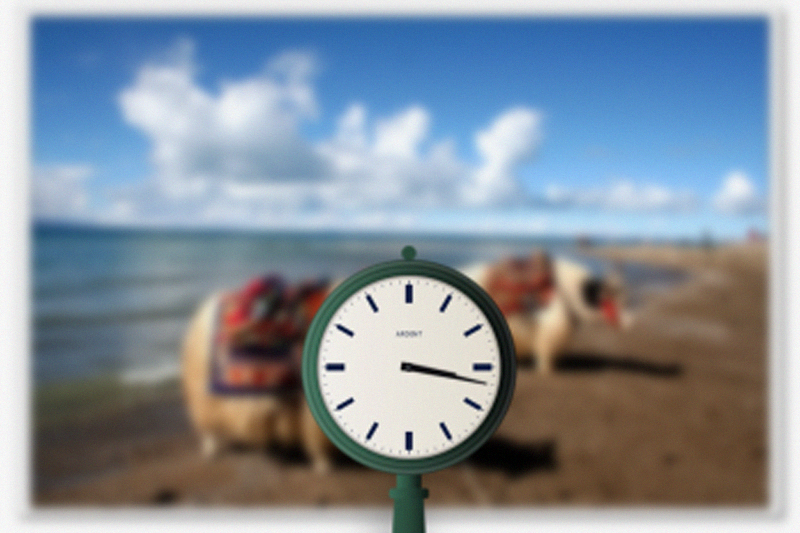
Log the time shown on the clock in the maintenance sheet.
3:17
